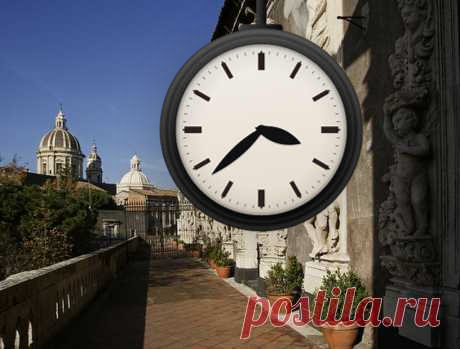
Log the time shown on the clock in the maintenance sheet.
3:38
